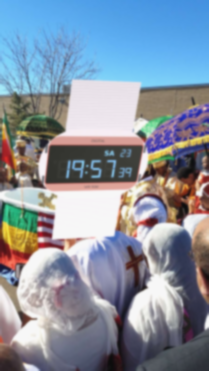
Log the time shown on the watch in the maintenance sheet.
19:57
